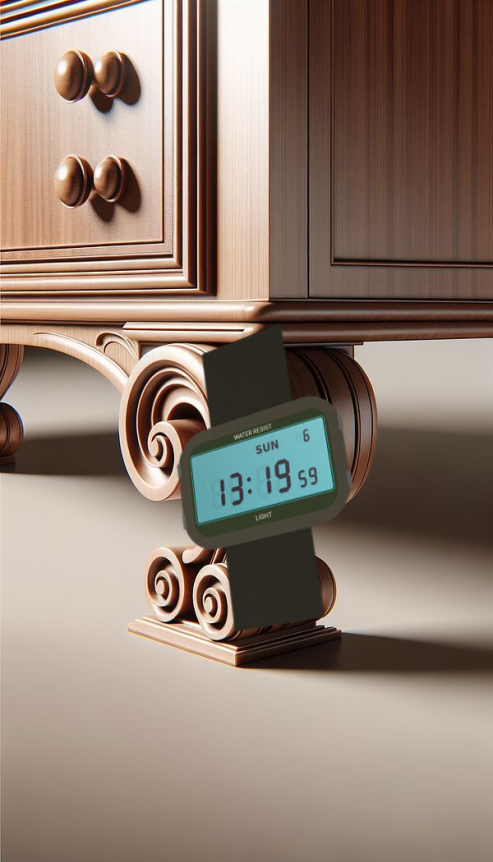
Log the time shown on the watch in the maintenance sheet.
13:19:59
